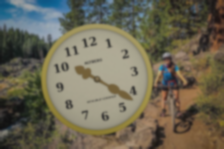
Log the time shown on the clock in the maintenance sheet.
10:22
